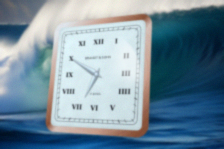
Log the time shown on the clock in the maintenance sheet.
6:50
